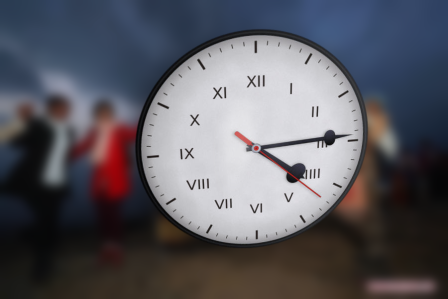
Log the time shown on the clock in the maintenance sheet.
4:14:22
